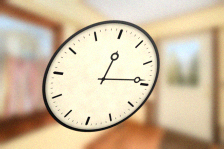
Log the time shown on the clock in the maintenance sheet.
12:14
